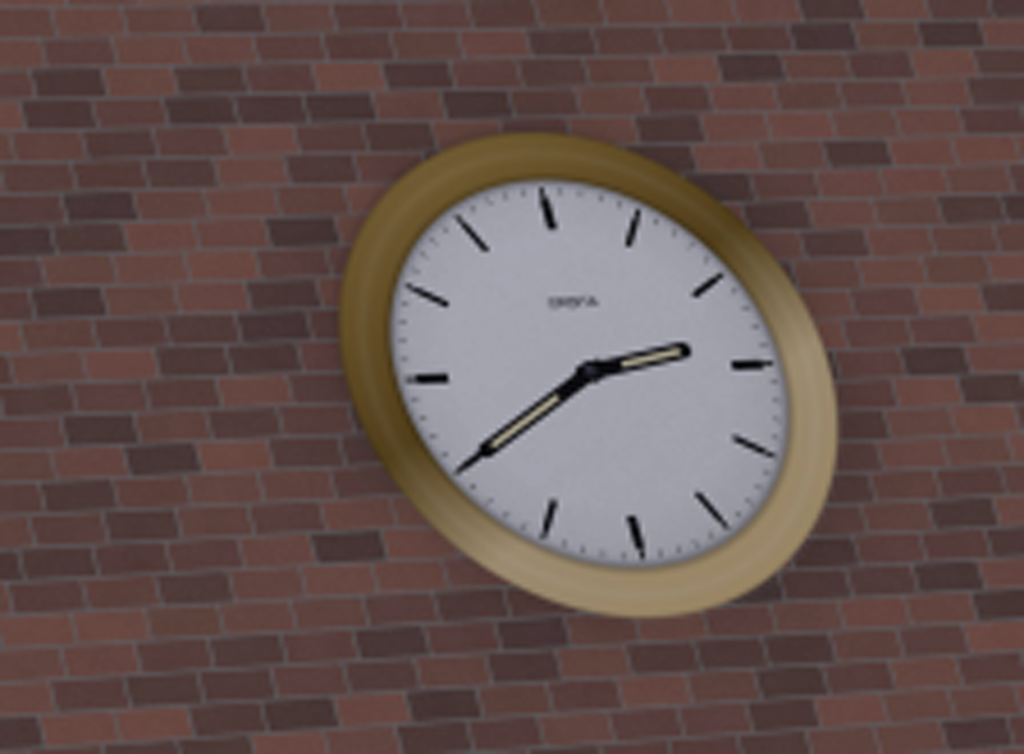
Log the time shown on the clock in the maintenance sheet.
2:40
